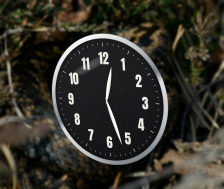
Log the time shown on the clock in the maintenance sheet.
12:27
